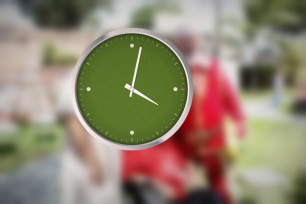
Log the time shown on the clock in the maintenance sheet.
4:02
